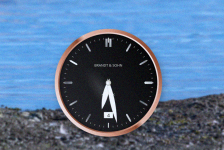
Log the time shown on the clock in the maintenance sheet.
6:28
